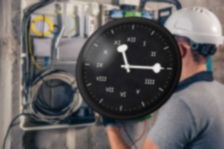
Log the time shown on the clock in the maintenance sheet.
11:15
